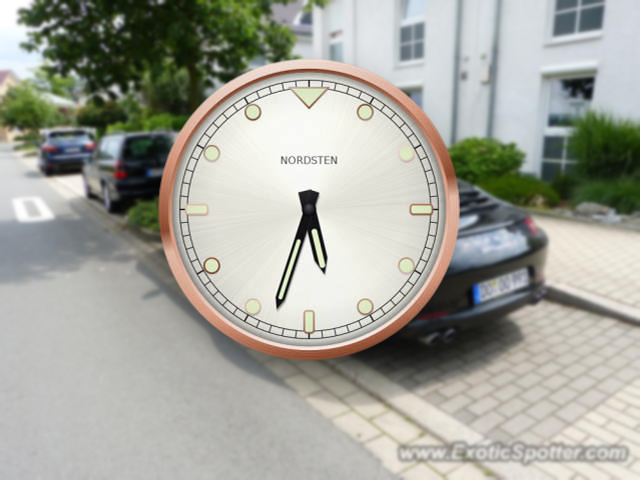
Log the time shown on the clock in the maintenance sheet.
5:33
